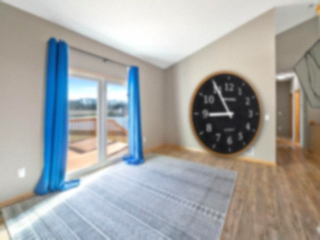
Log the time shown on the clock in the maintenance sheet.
8:55
